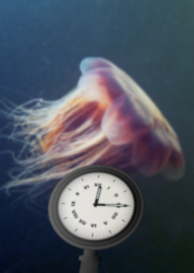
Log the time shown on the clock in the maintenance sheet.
12:15
